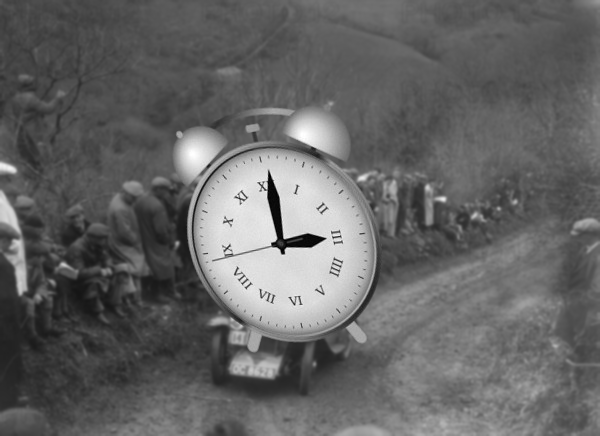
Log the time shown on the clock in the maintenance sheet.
3:00:44
